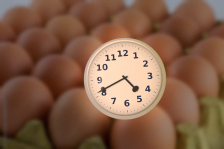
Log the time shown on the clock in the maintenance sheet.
4:41
